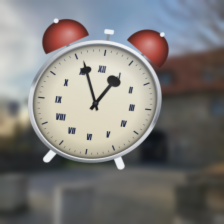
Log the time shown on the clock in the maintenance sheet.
12:56
